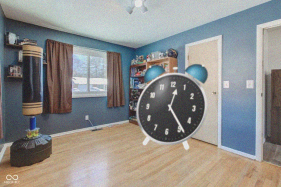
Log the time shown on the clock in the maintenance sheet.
12:24
